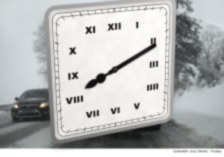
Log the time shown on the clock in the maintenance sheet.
8:11
